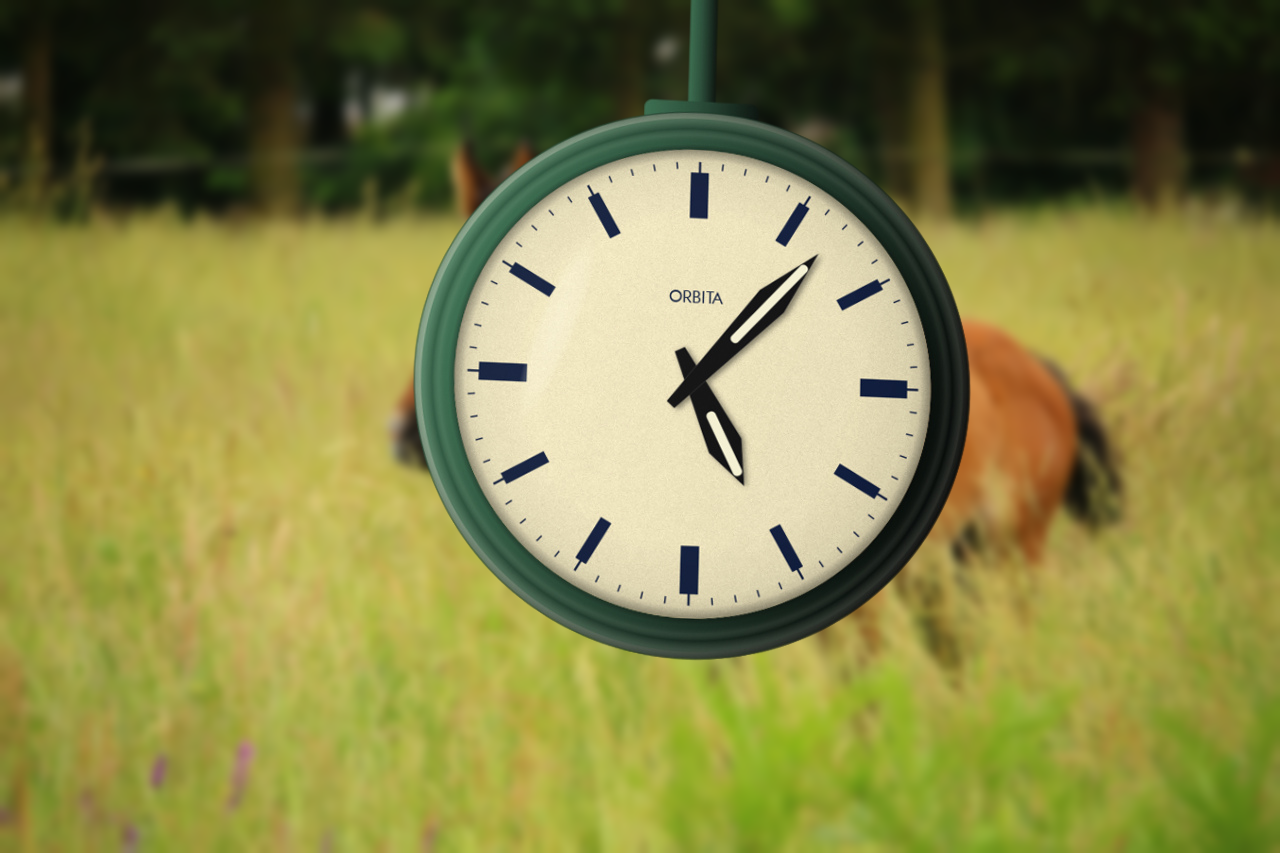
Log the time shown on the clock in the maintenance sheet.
5:07
